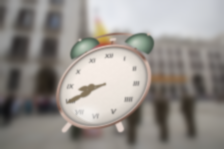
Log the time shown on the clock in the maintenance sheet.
8:40
